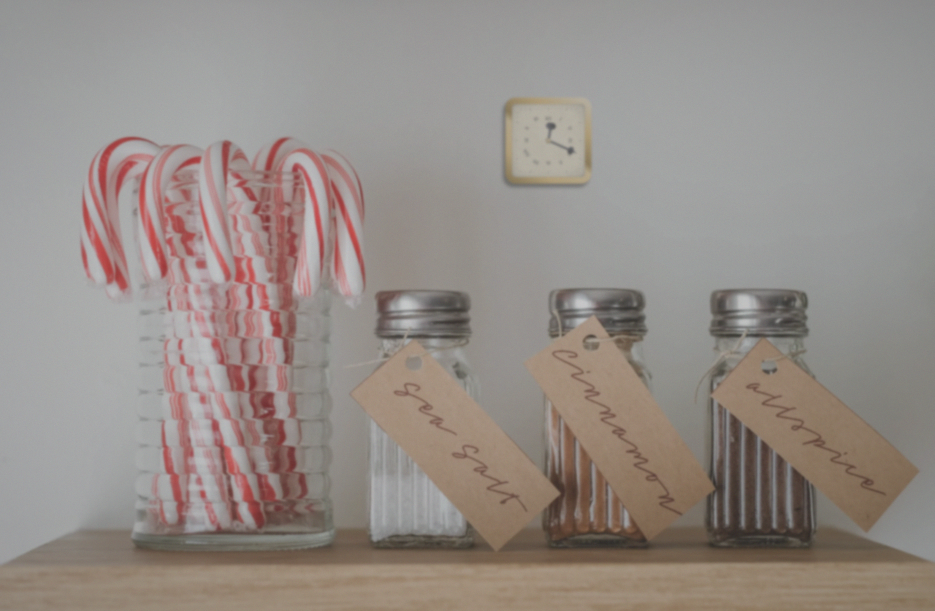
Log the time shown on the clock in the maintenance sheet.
12:19
